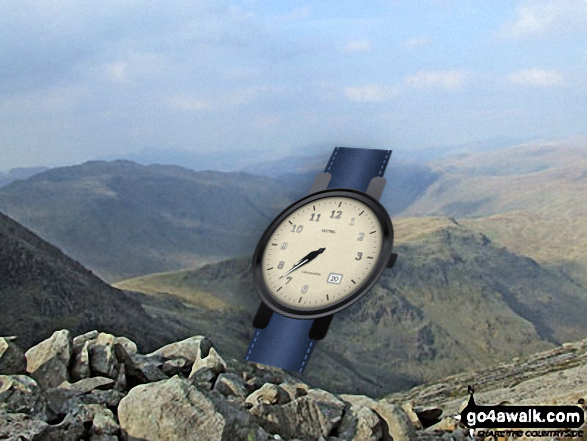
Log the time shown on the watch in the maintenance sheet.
7:37
